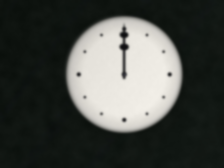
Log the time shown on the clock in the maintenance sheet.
12:00
